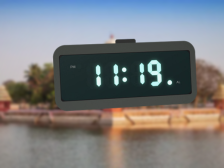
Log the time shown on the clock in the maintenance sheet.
11:19
